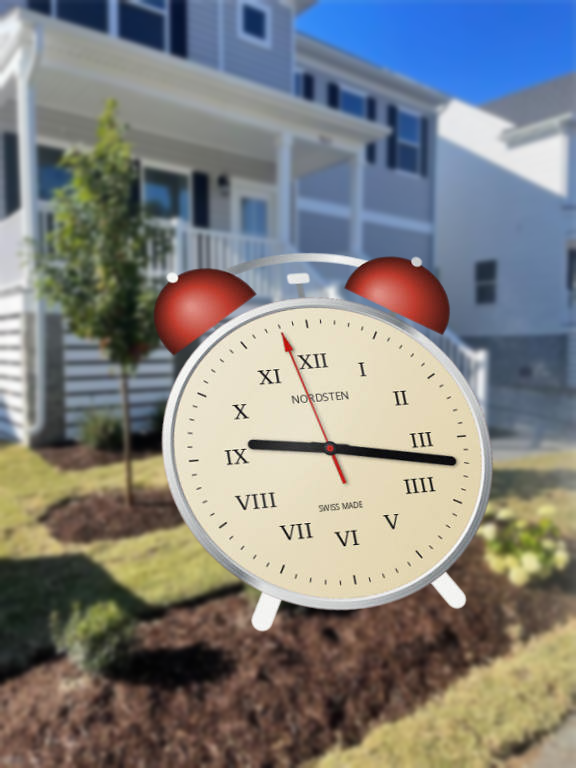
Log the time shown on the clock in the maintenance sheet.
9:16:58
